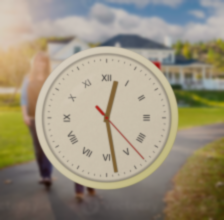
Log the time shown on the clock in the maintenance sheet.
12:28:23
